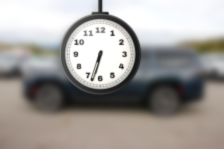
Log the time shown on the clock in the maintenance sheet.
6:33
